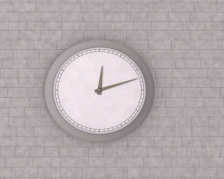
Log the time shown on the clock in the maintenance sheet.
12:12
